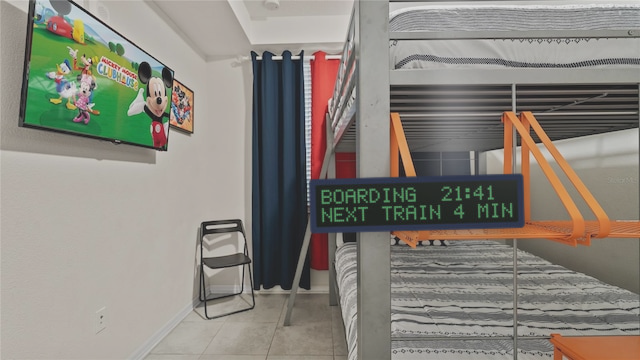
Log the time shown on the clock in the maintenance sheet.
21:41
